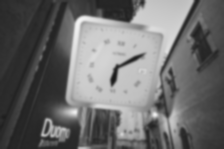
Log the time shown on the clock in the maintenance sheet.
6:09
